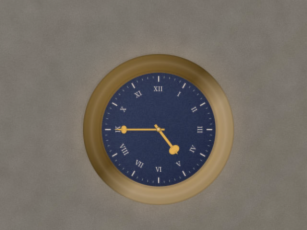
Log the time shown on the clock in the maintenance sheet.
4:45
